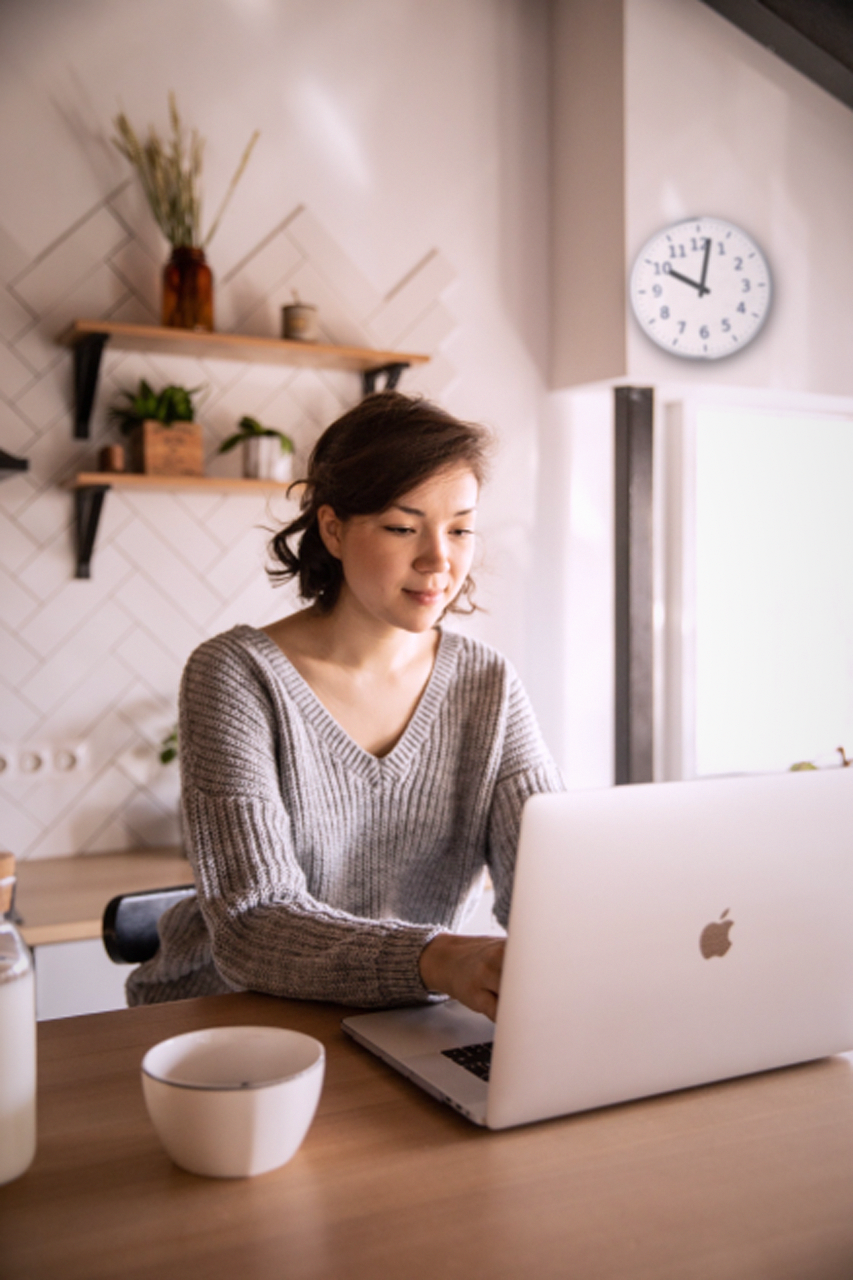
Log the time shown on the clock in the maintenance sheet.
10:02
